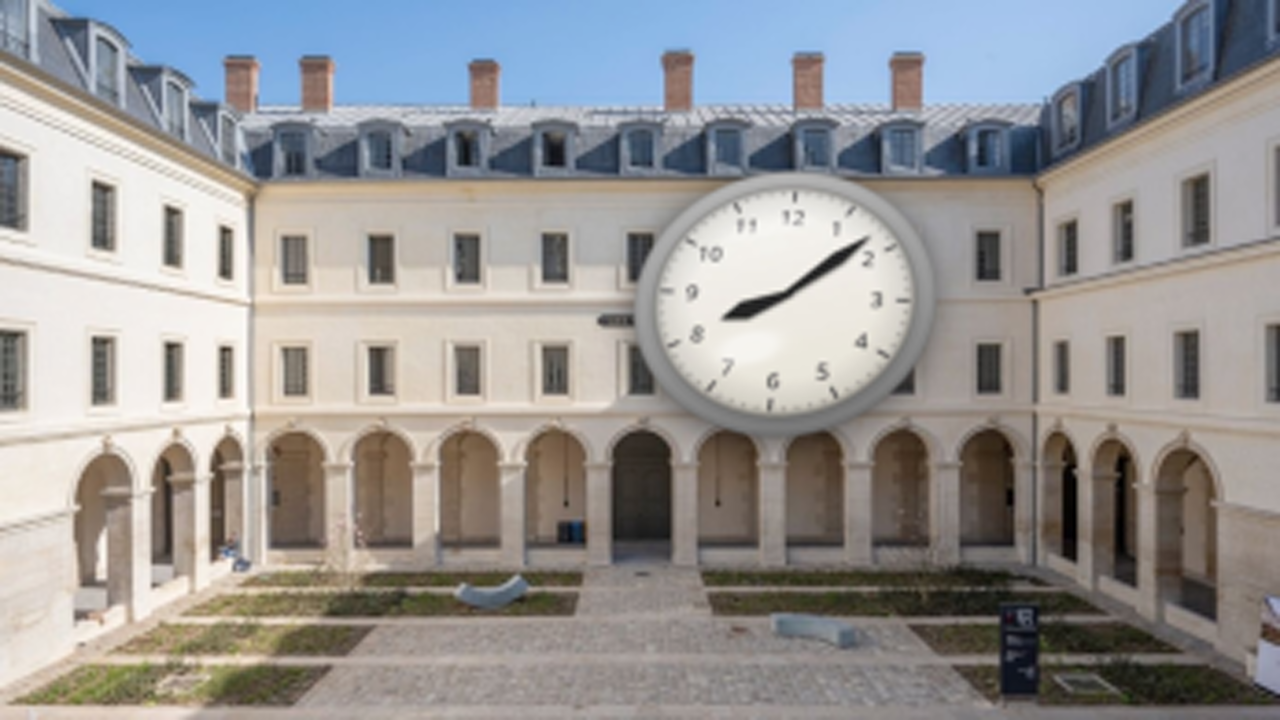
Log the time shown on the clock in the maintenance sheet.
8:08
